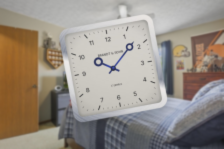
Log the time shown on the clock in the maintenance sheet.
10:08
